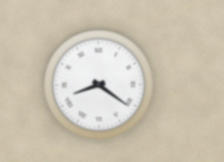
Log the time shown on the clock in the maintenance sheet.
8:21
